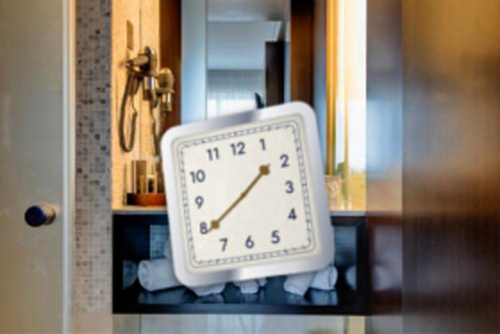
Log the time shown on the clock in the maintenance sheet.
1:39
